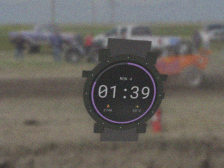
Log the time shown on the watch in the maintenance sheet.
1:39
